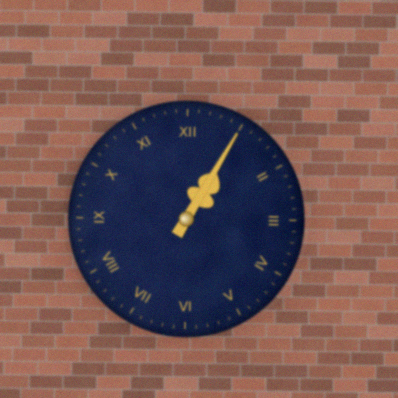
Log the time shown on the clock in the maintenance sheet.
1:05
